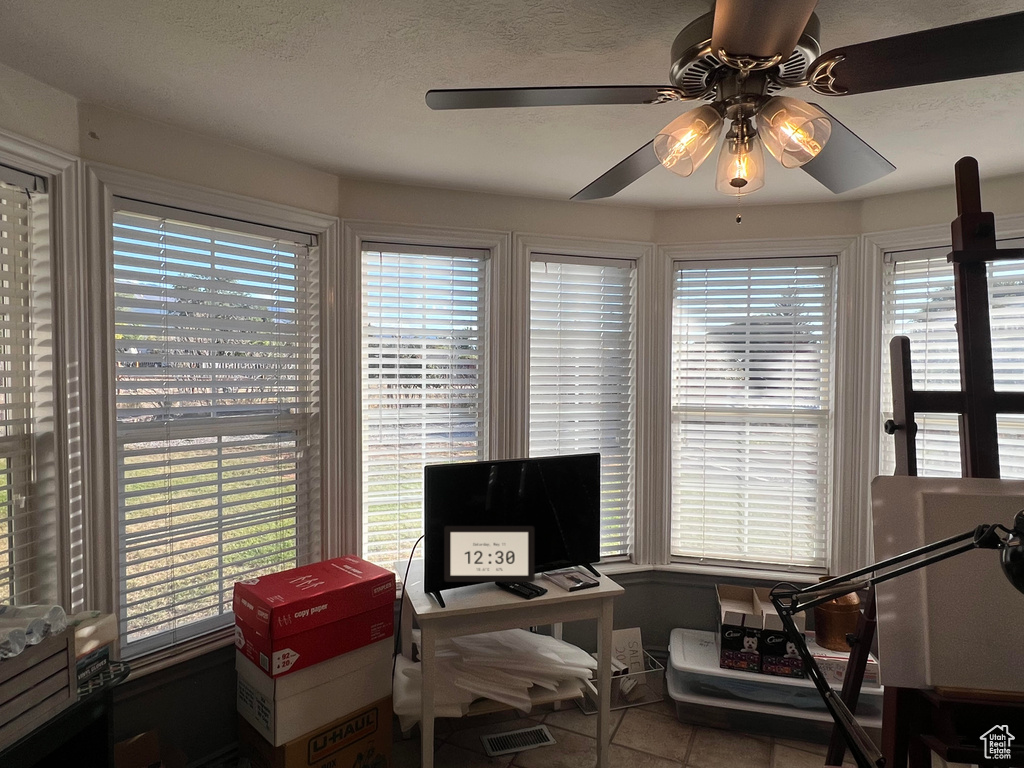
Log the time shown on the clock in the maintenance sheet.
12:30
